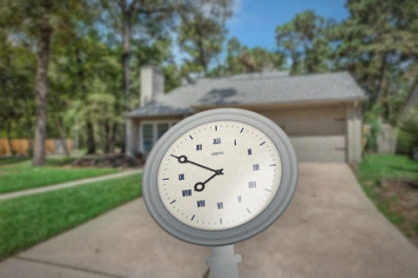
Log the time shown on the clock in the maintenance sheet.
7:50
